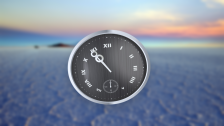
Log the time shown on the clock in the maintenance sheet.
10:54
